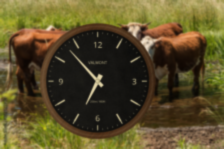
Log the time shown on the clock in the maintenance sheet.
6:53
